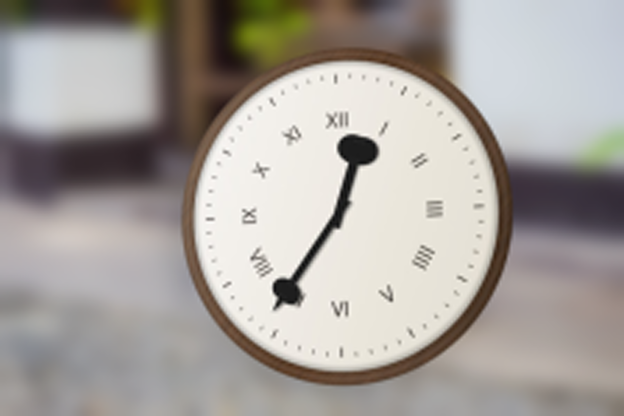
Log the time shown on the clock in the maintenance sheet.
12:36
